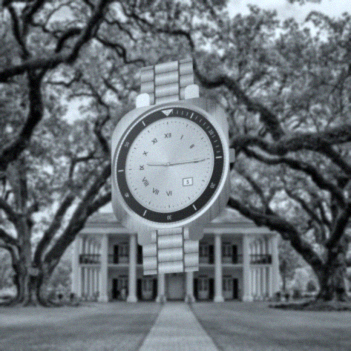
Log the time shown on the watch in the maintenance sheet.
9:15
